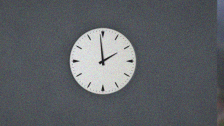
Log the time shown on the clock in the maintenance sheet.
1:59
